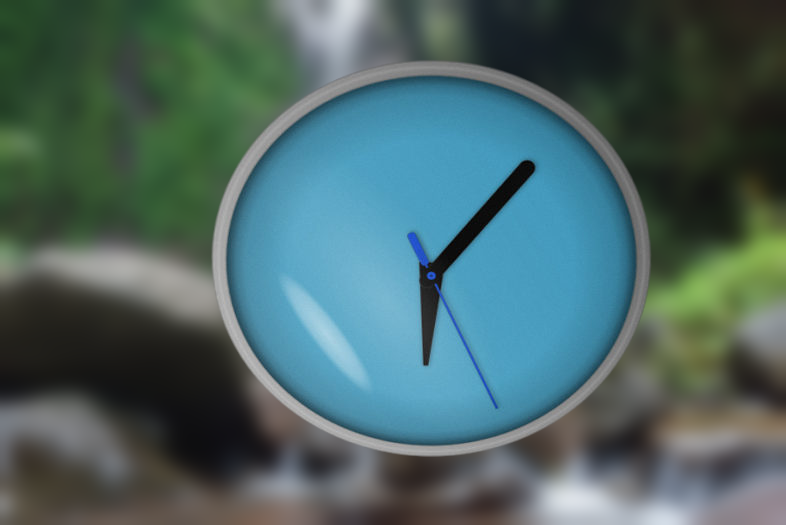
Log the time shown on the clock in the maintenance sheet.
6:06:26
